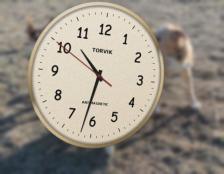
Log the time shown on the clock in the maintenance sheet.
10:31:50
